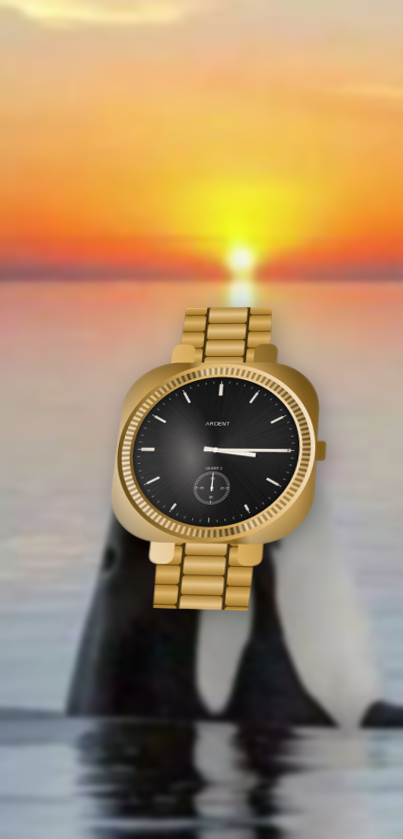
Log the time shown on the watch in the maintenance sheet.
3:15
